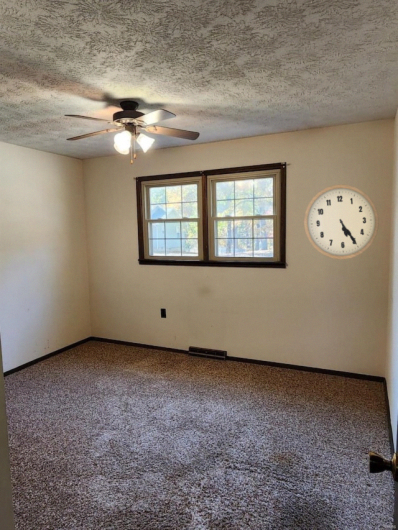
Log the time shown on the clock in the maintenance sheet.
5:25
